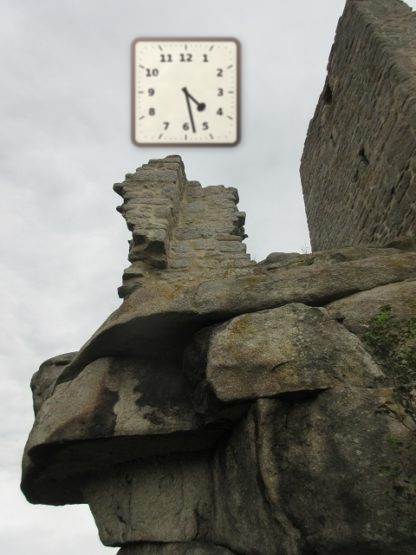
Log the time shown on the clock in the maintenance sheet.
4:28
